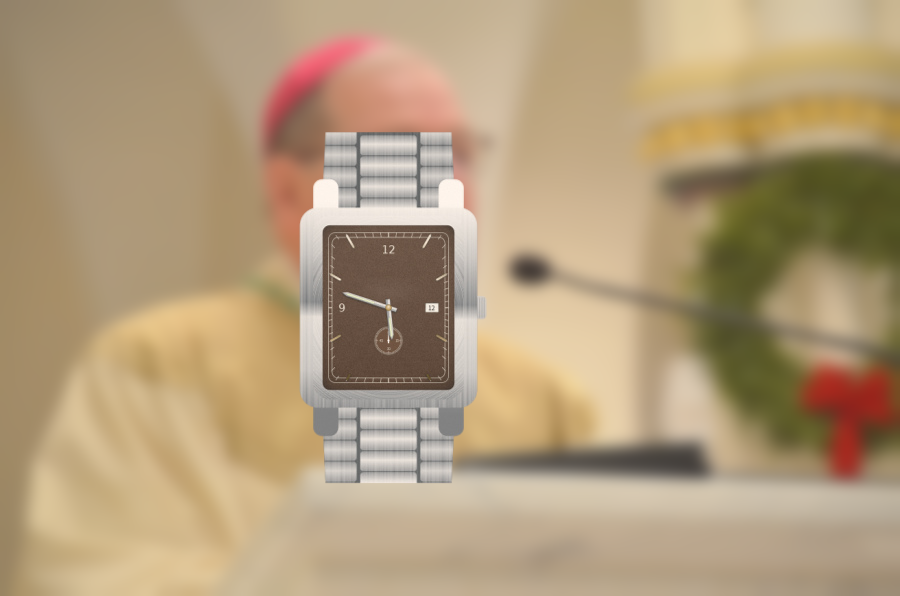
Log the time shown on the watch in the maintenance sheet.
5:48
